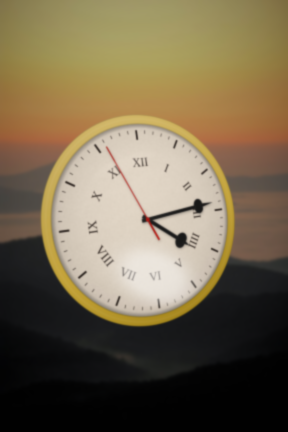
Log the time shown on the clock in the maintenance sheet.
4:13:56
